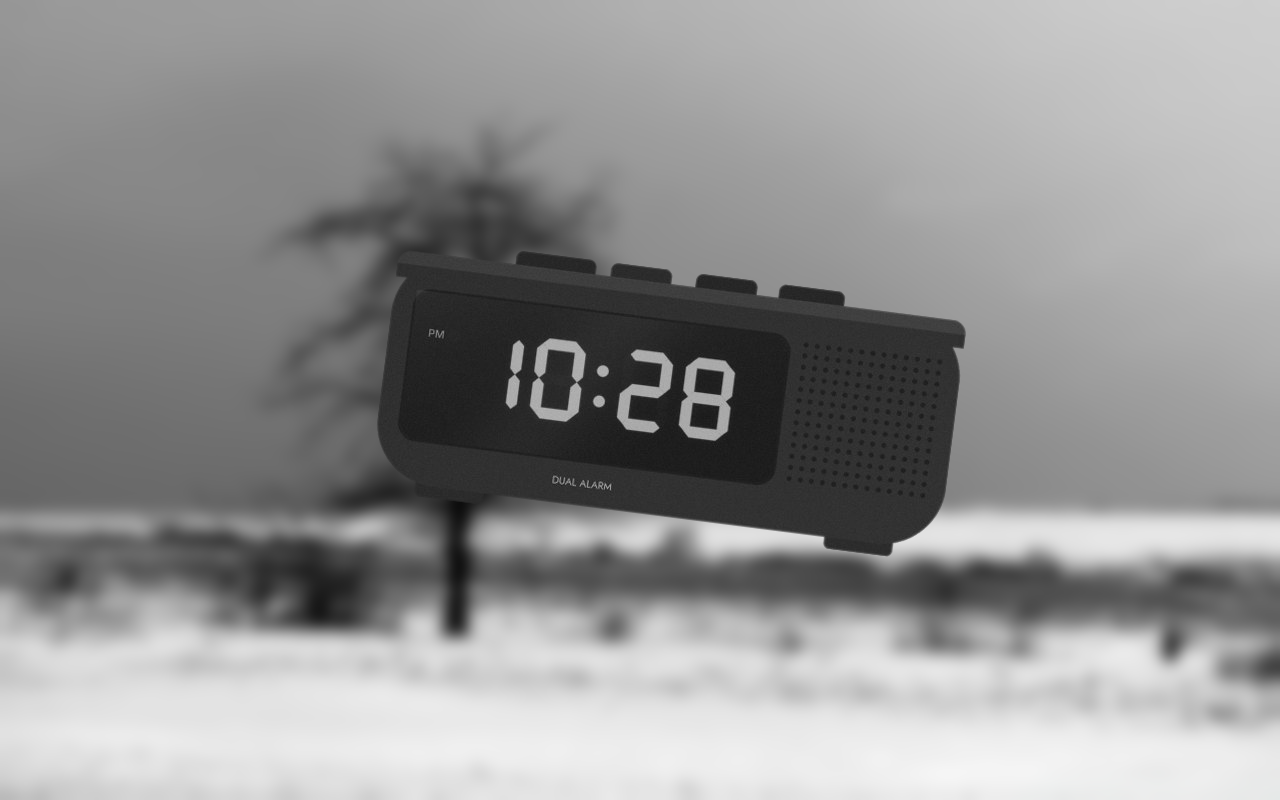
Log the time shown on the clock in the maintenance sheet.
10:28
